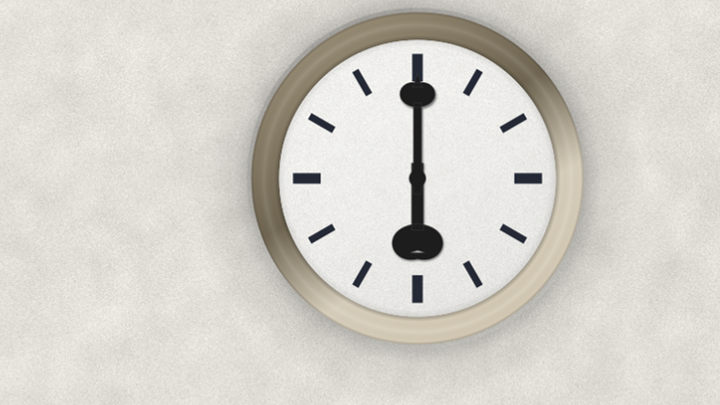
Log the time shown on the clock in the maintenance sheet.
6:00
